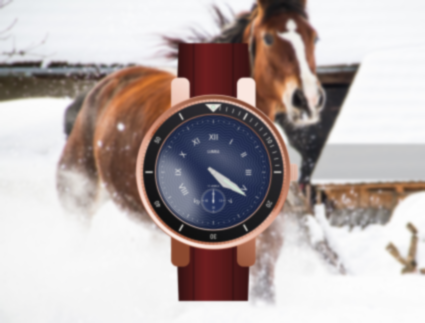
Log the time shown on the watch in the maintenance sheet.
4:21
